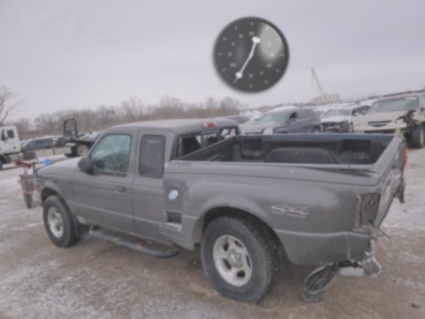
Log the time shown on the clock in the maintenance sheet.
12:35
